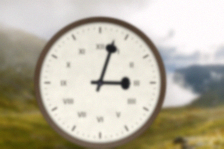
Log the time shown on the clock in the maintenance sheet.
3:03
